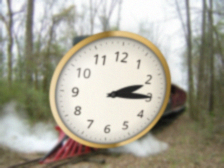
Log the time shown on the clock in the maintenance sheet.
2:15
